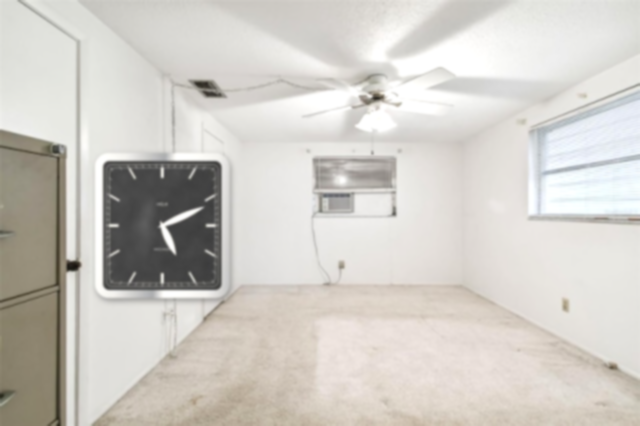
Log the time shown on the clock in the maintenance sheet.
5:11
